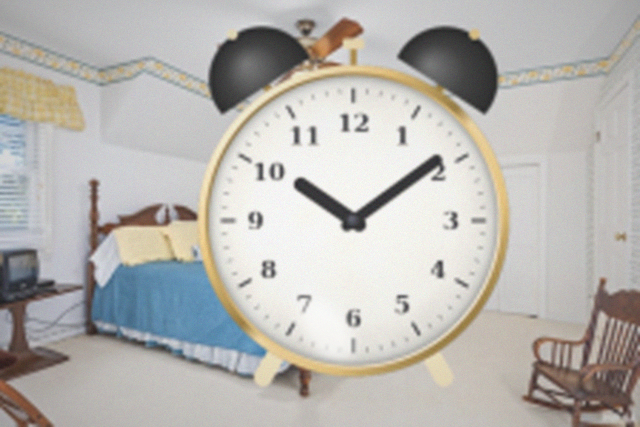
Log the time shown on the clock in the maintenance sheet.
10:09
